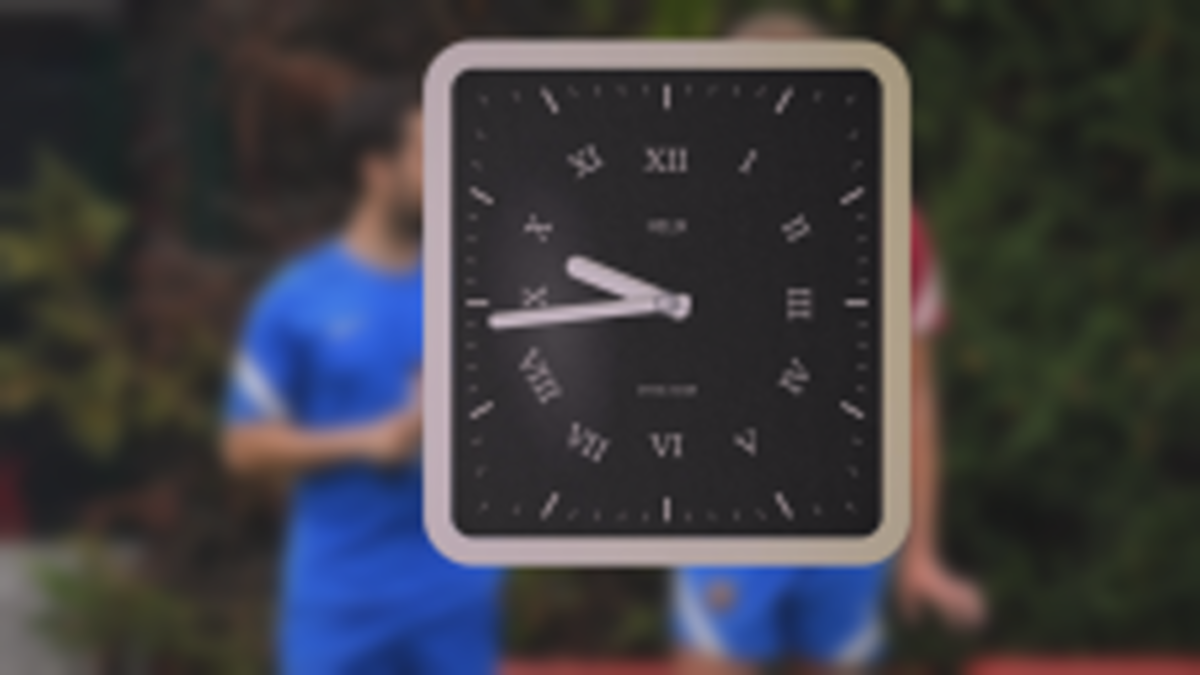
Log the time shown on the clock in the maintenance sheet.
9:44
